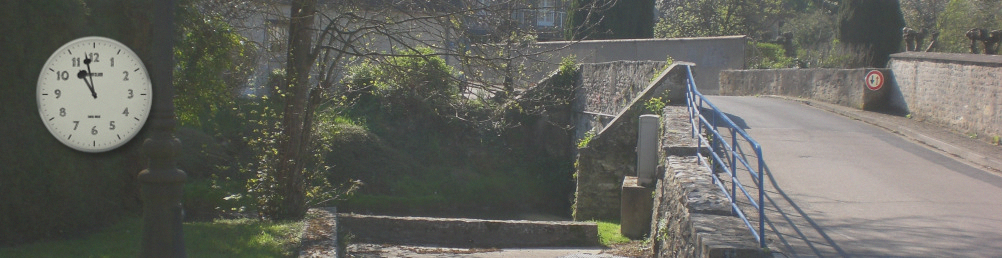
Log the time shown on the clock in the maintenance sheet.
10:58
